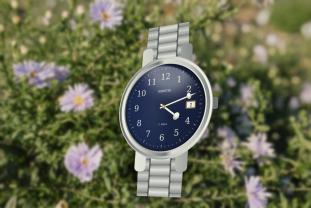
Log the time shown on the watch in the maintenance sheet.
4:12
